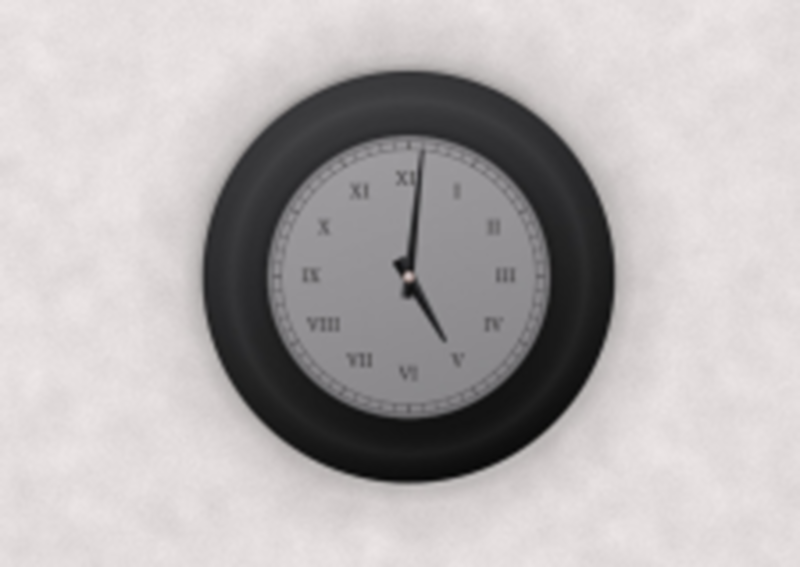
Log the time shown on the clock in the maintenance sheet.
5:01
